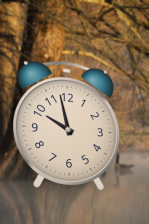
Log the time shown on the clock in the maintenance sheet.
9:58
